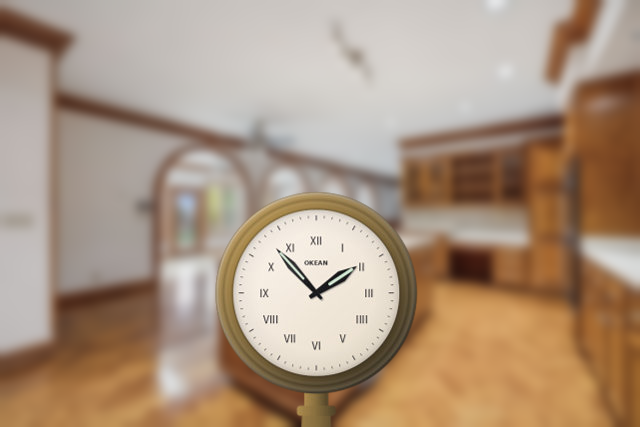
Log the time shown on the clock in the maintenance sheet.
1:53
